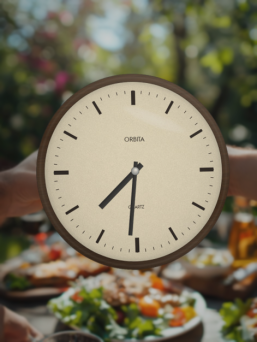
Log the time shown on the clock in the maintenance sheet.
7:31
